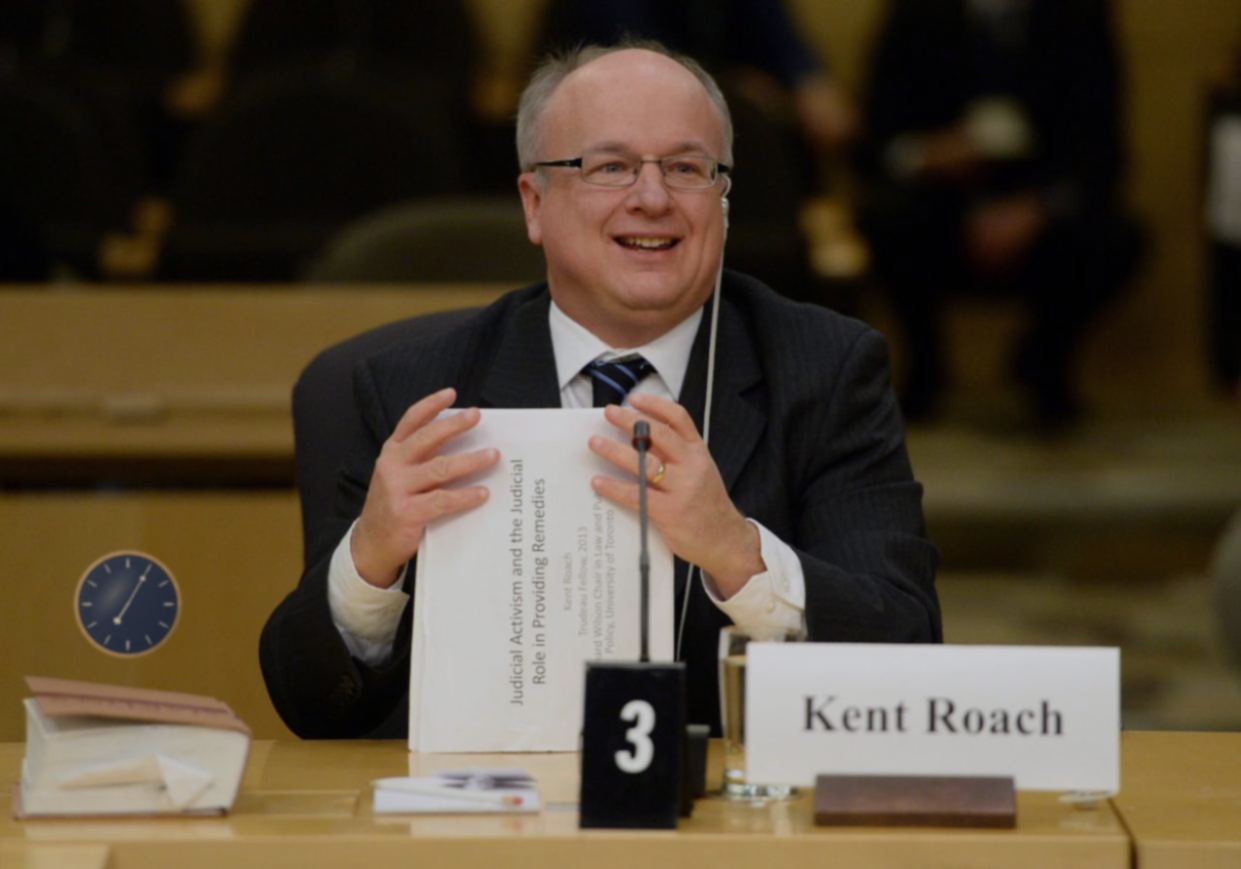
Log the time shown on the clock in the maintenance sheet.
7:05
